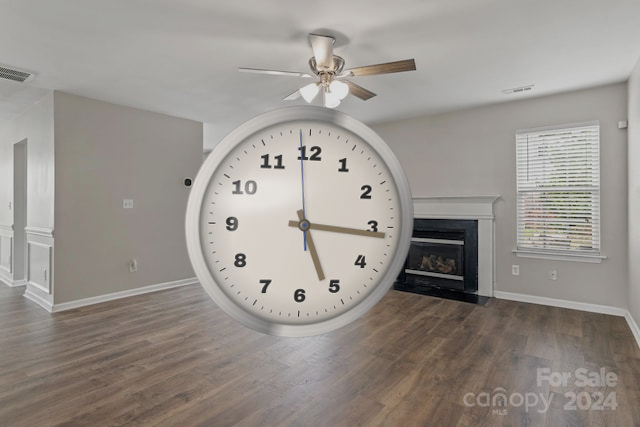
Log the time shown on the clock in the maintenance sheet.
5:15:59
